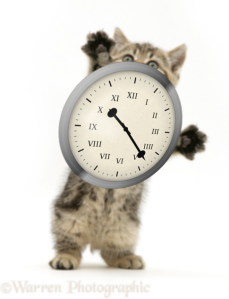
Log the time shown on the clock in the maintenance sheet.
10:23
